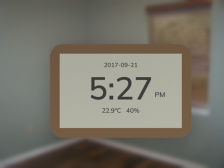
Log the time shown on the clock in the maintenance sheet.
5:27
